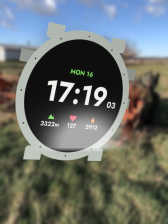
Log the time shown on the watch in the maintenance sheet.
17:19:03
